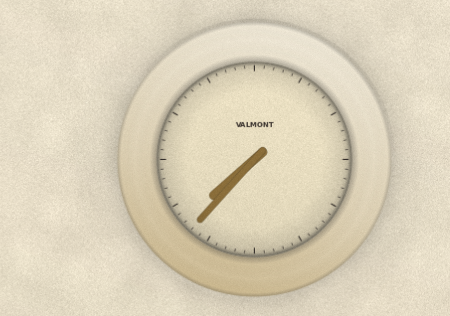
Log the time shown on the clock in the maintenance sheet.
7:37
